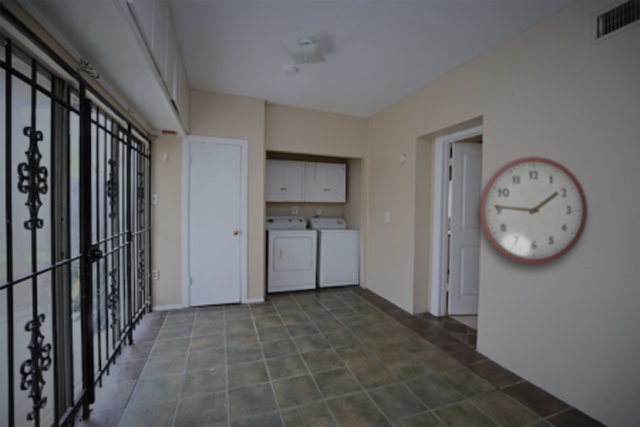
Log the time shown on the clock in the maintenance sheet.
1:46
